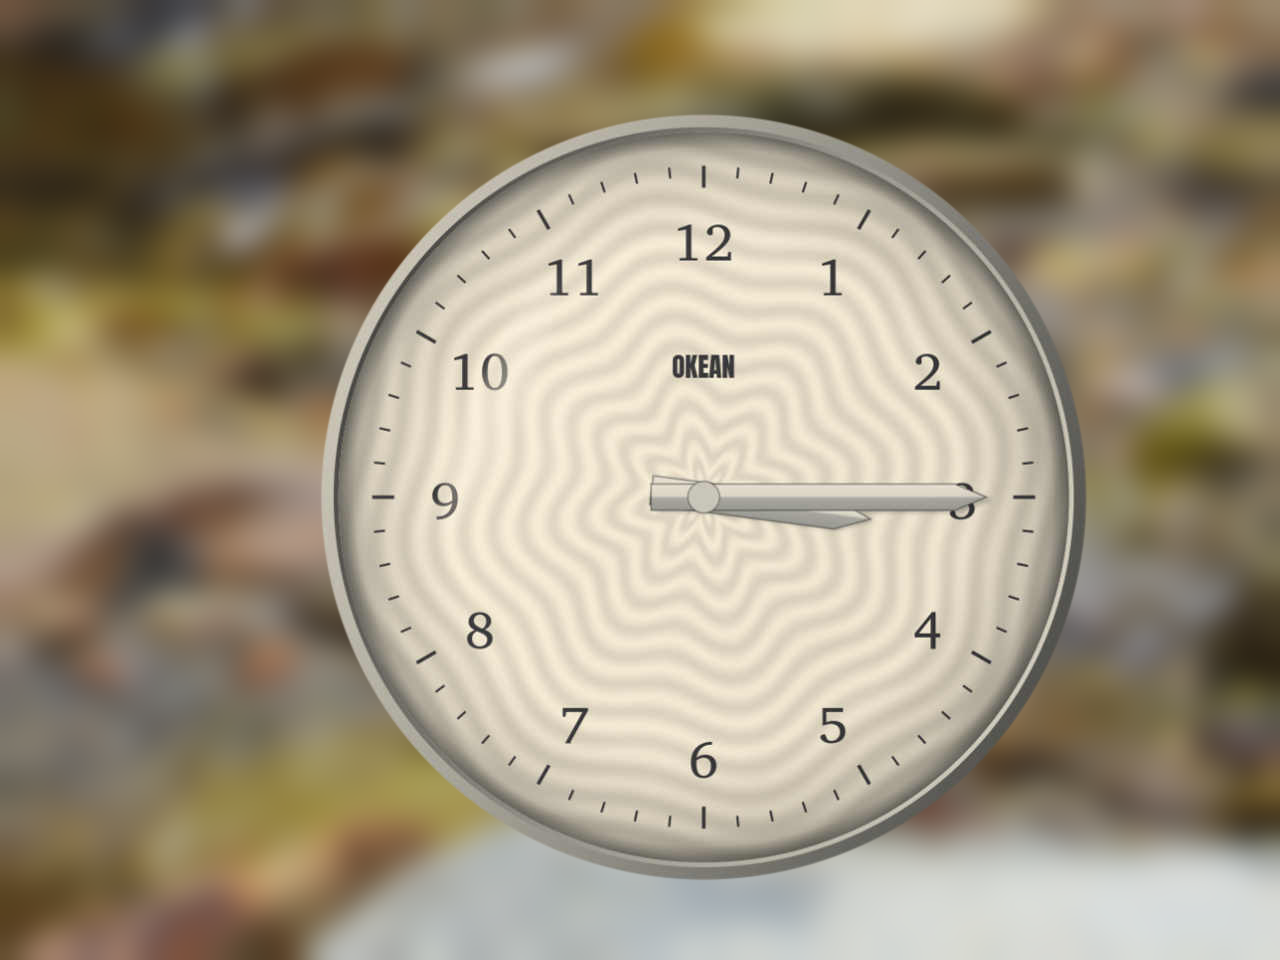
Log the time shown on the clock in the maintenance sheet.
3:15
